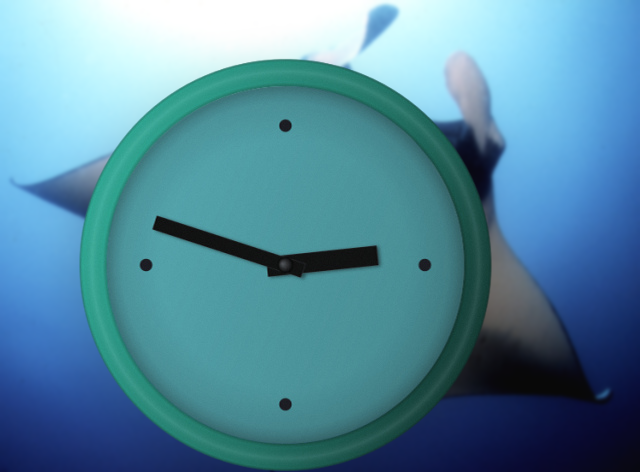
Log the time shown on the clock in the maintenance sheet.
2:48
